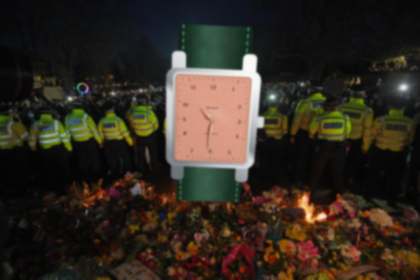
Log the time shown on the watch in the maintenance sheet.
10:31
